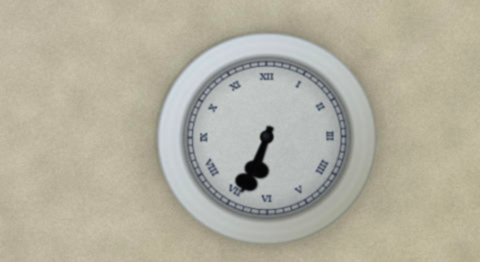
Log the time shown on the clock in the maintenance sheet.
6:34
